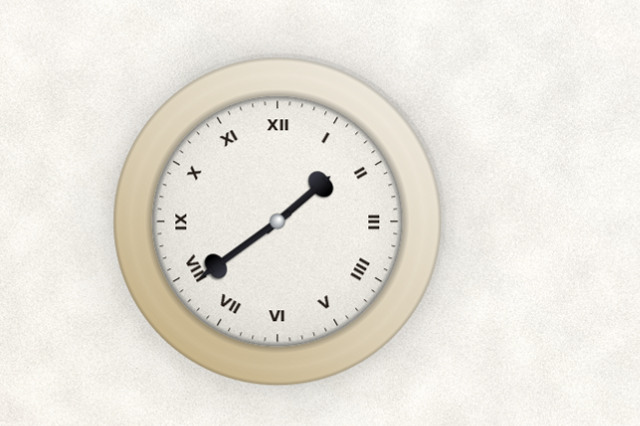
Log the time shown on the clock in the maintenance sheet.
1:39
